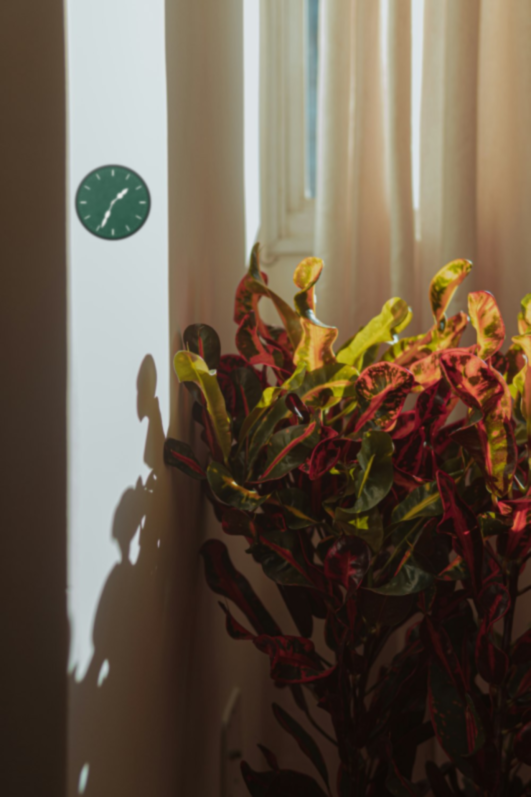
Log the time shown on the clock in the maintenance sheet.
1:34
